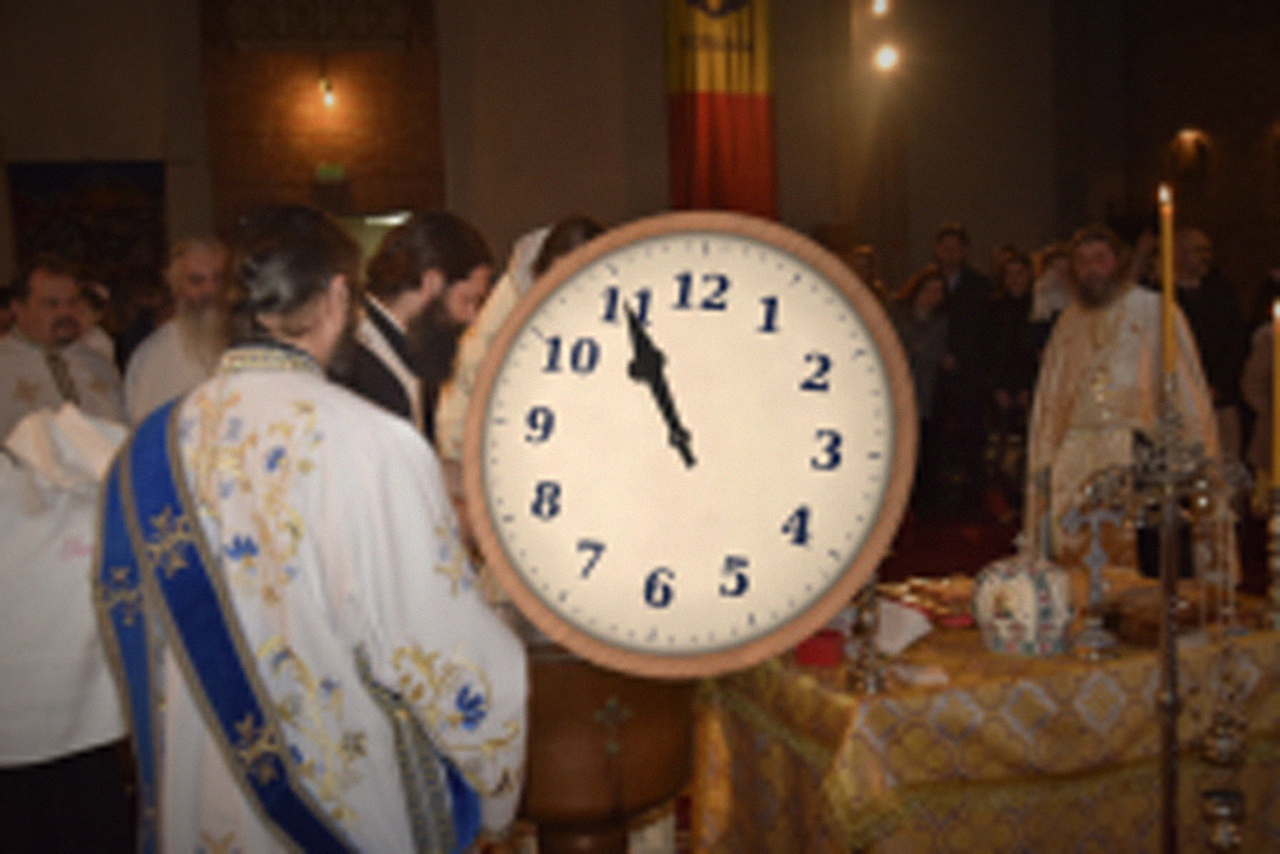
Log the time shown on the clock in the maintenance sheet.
10:55
